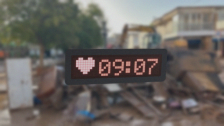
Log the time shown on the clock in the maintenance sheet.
9:07
